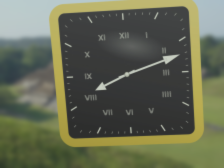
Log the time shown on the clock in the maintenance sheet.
8:12
